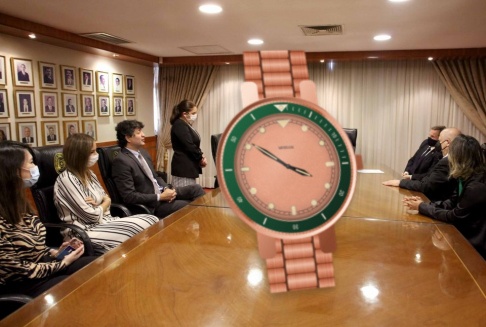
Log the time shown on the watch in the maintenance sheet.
3:51
